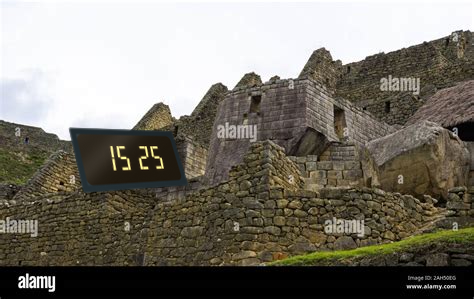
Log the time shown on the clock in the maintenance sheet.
15:25
